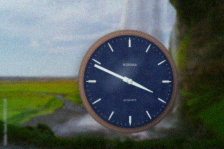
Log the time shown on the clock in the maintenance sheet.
3:49
